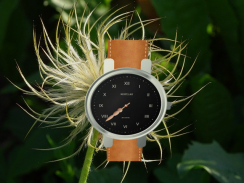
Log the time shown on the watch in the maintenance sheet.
7:38
